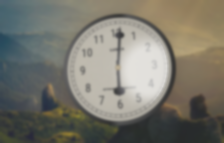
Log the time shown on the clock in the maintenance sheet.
6:01
